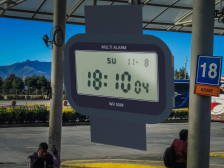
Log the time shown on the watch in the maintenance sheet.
18:10:04
